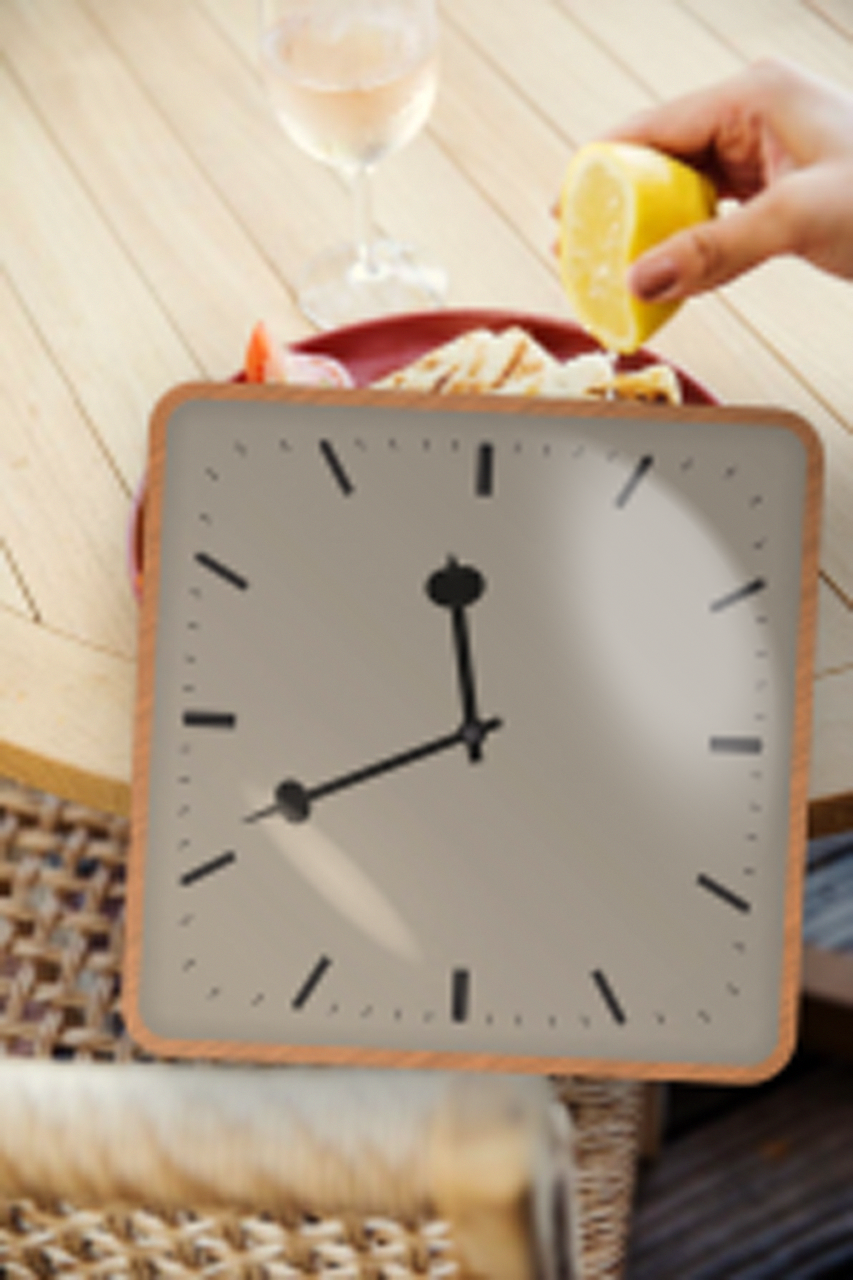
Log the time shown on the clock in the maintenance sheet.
11:41
